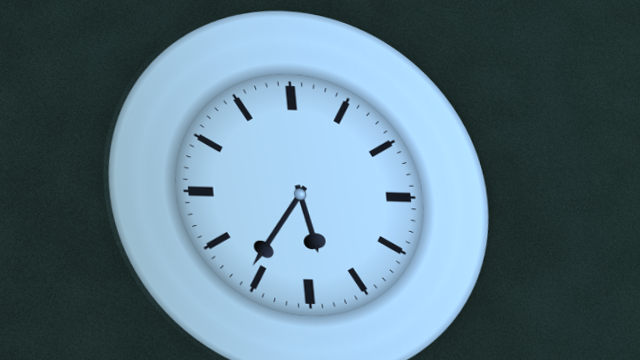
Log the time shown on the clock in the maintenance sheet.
5:36
